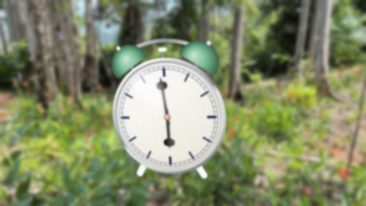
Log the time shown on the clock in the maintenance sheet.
5:59
